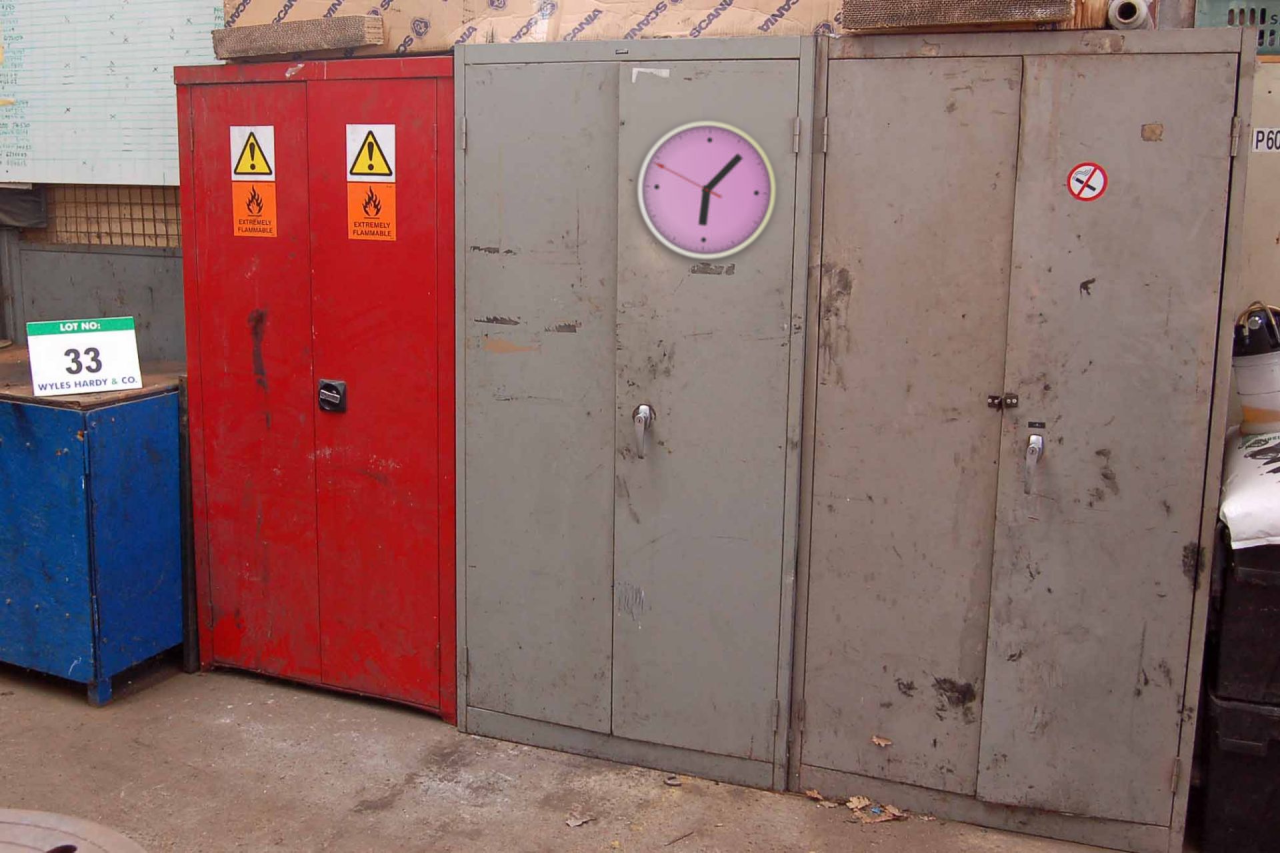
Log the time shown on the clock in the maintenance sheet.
6:06:49
